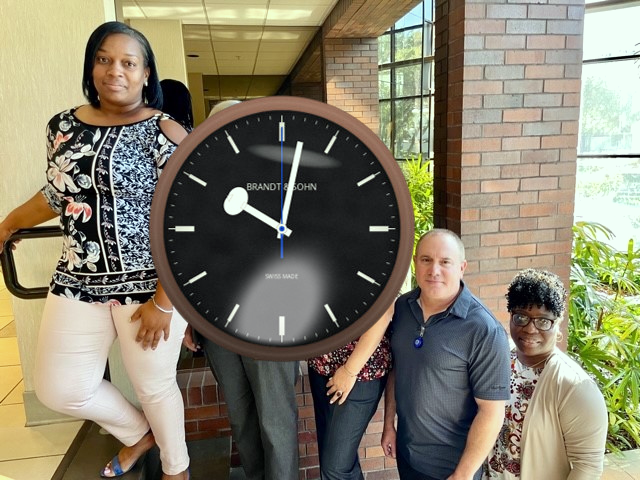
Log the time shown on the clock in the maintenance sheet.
10:02:00
